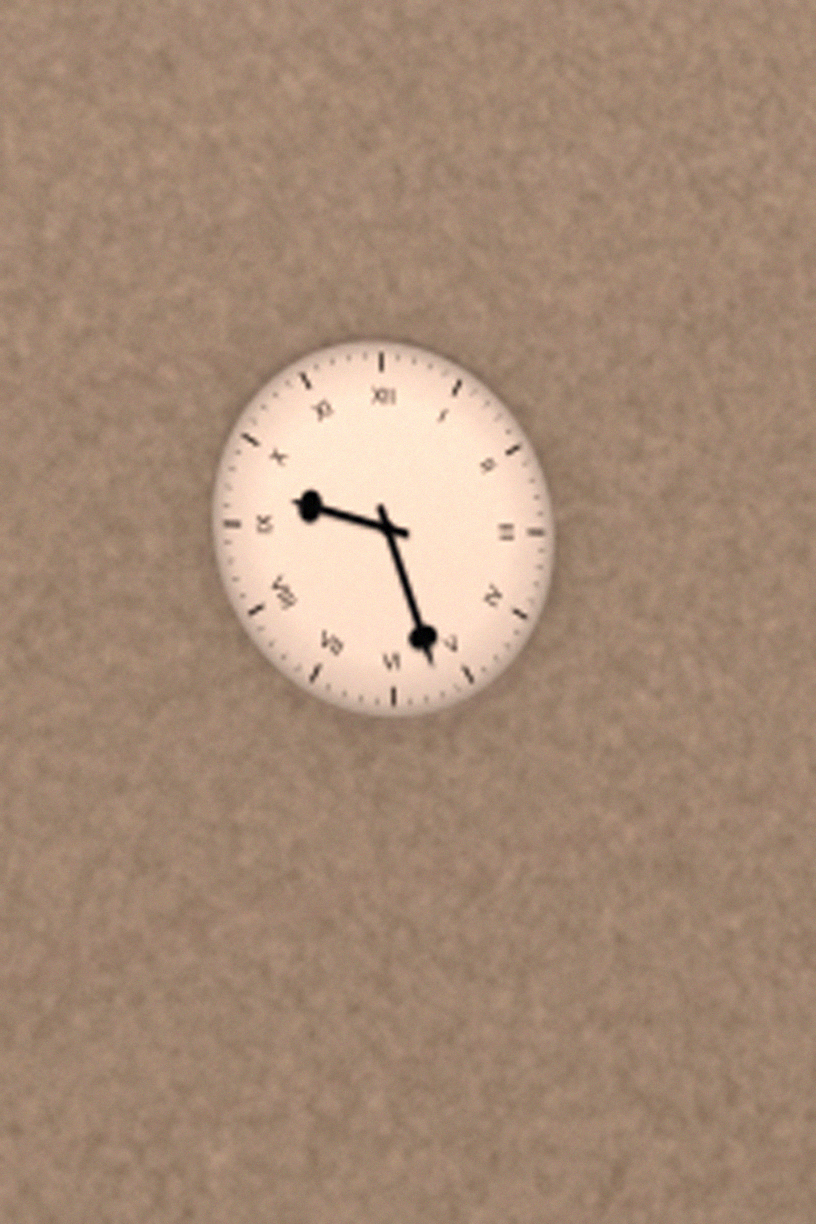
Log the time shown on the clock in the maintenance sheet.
9:27
